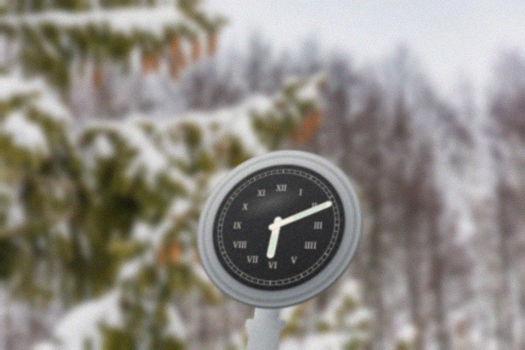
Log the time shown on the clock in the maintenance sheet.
6:11
